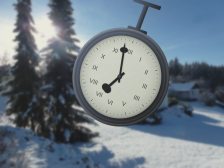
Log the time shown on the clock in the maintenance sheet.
6:58
